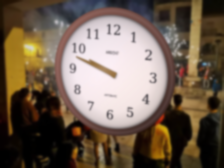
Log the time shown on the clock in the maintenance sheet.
9:48
